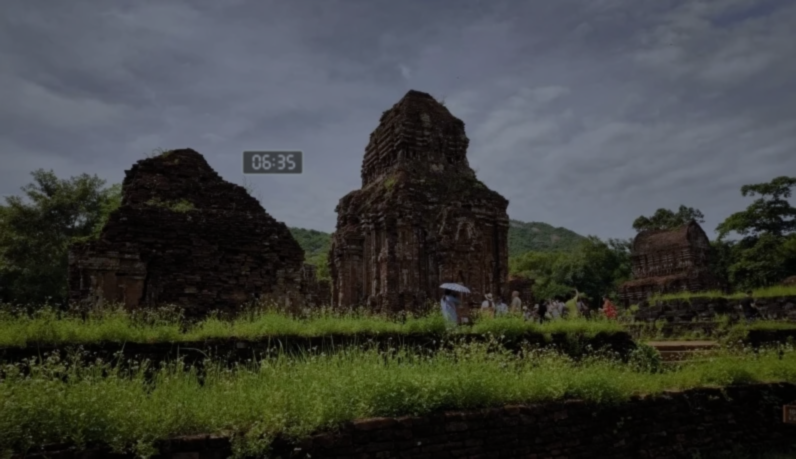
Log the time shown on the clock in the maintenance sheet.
6:35
